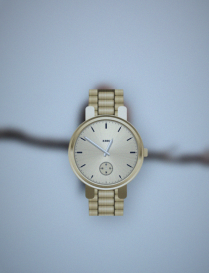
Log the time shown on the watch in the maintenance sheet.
12:51
